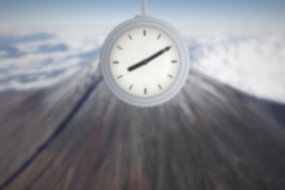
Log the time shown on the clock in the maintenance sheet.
8:10
